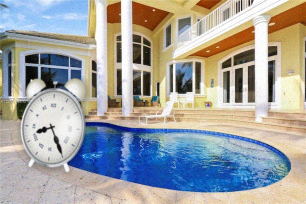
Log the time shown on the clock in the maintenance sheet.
8:25
